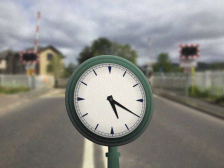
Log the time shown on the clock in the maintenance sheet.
5:20
